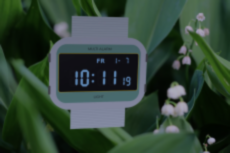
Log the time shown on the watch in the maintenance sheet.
10:11
